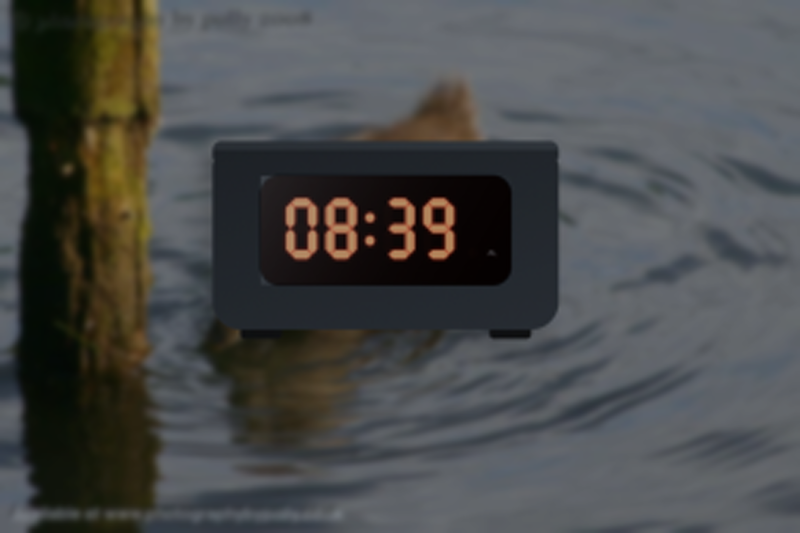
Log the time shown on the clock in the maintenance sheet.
8:39
